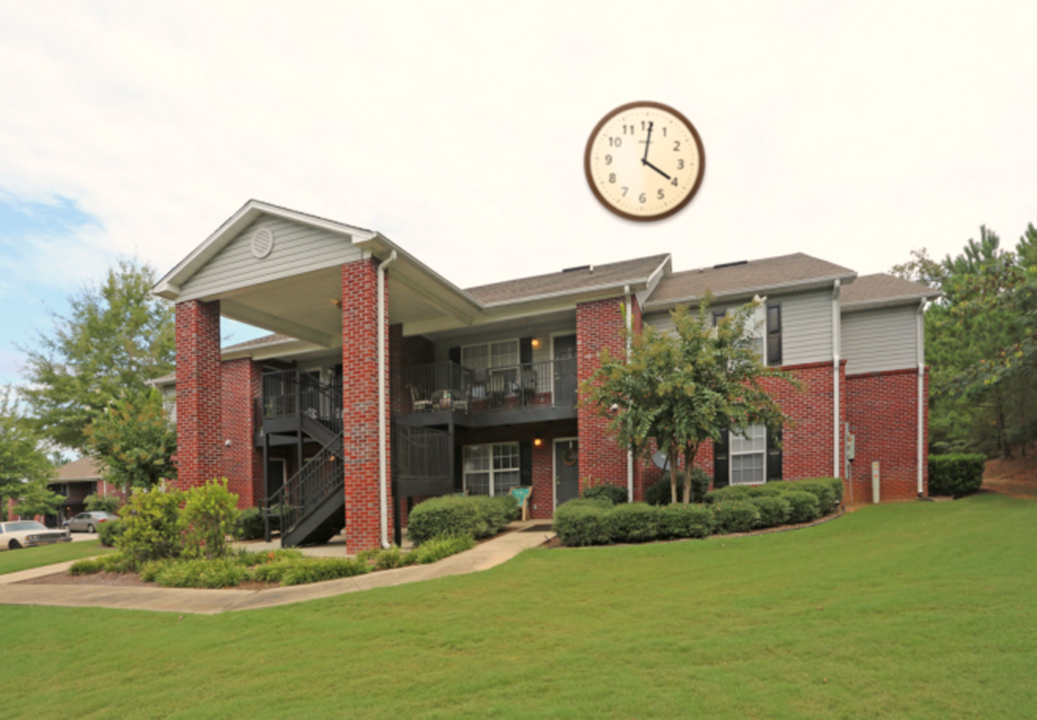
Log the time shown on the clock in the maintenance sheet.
4:01
